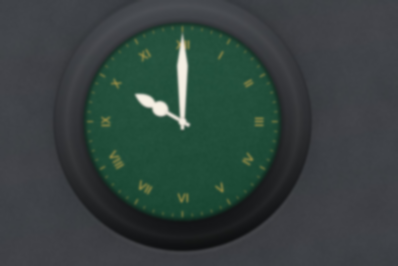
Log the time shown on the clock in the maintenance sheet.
10:00
